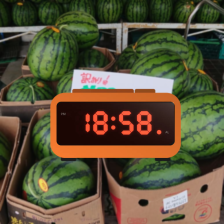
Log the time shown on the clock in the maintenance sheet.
18:58
